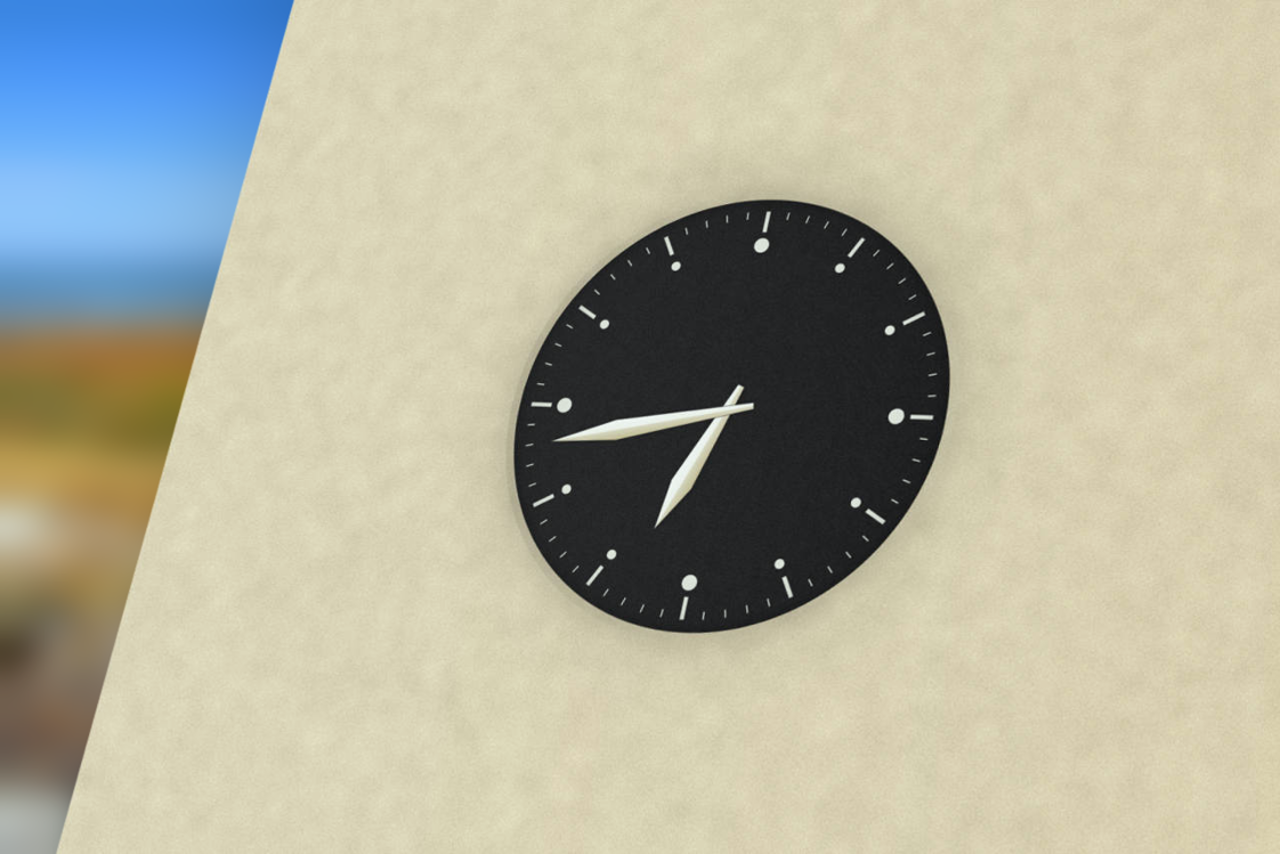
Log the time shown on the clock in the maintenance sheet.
6:43
